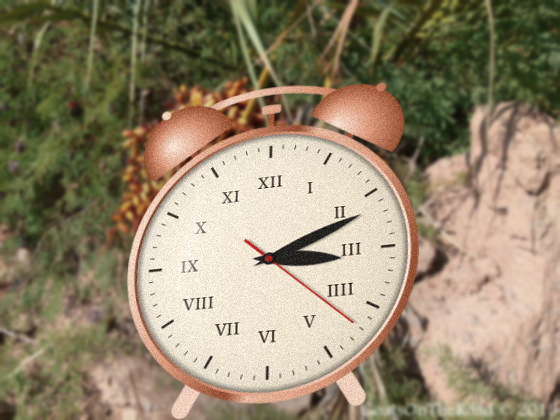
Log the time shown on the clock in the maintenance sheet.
3:11:22
